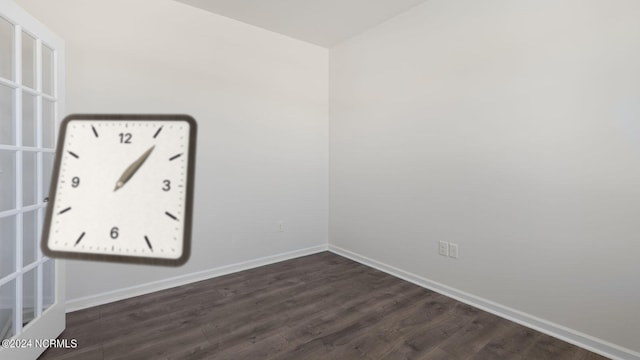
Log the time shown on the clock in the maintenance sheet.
1:06
